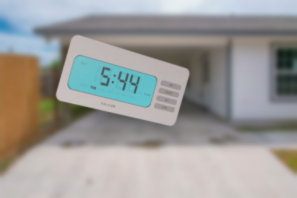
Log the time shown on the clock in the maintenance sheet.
5:44
